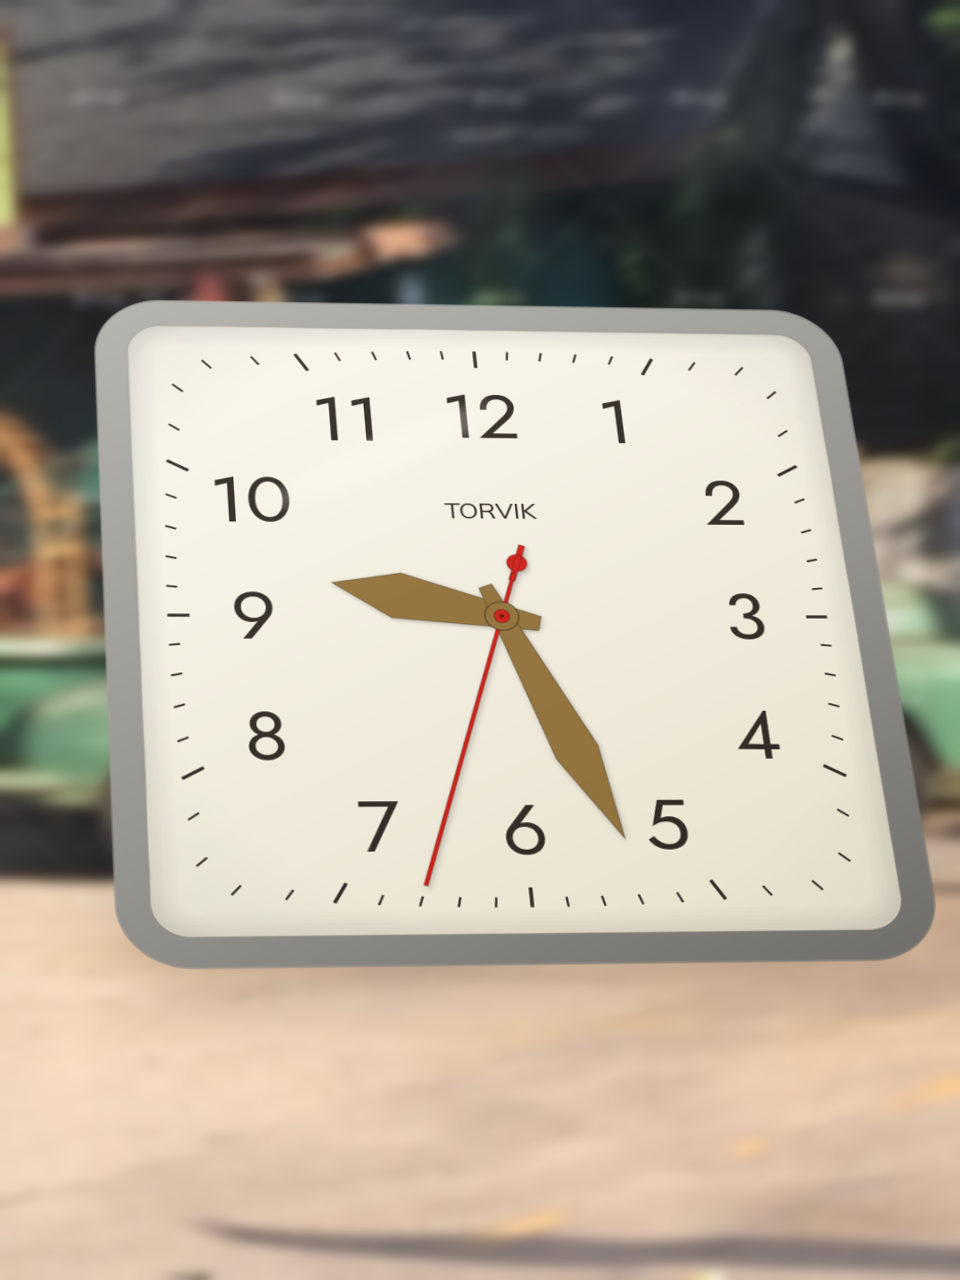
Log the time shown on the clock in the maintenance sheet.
9:26:33
